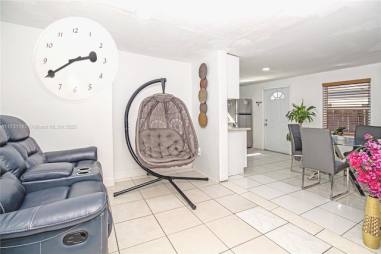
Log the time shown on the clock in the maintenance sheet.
2:40
